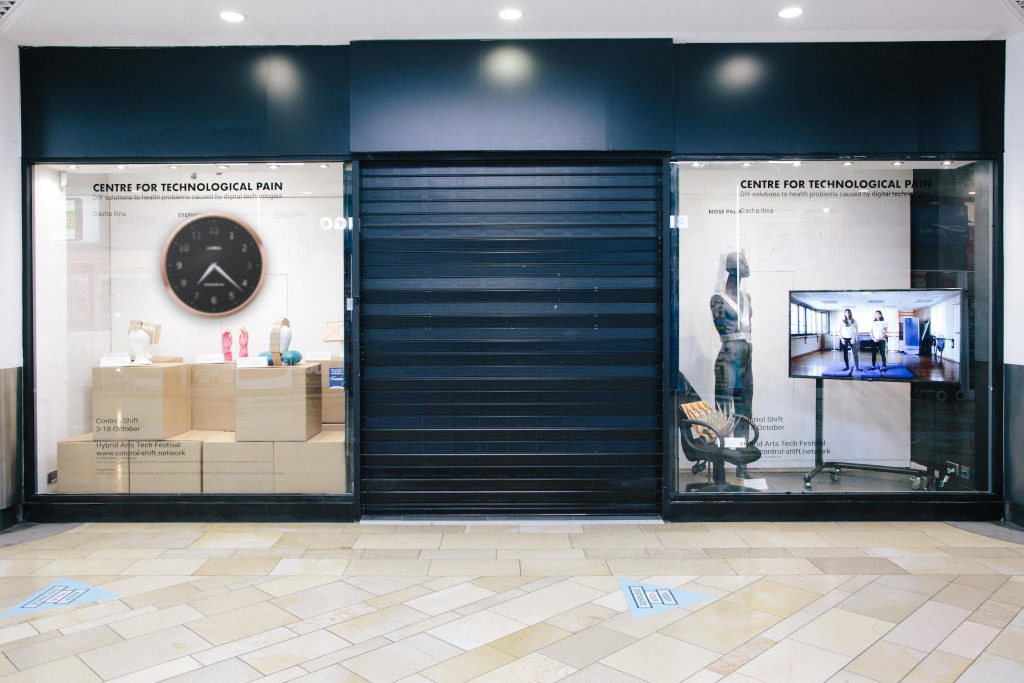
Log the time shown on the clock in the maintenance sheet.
7:22
